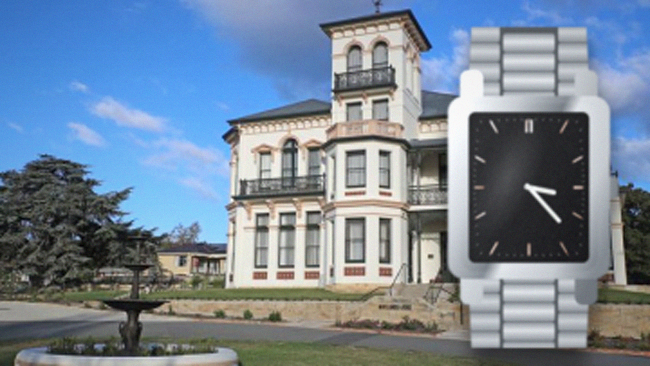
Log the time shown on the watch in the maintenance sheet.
3:23
